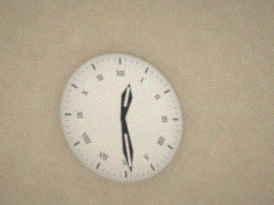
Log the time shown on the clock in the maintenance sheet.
12:29
